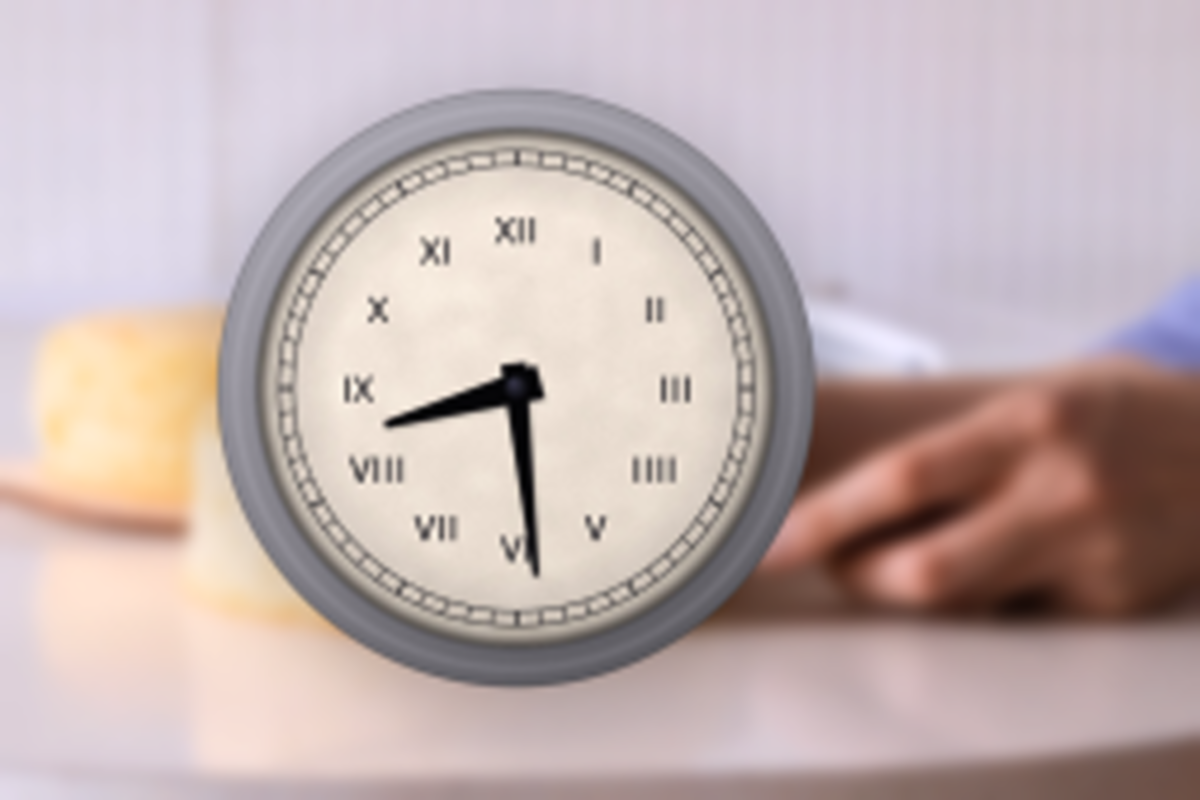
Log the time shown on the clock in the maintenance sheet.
8:29
